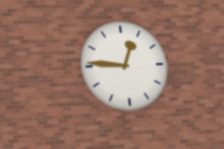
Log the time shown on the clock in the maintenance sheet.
12:46
